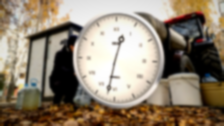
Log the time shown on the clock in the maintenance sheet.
12:32
